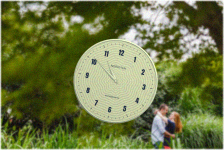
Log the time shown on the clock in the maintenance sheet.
10:51
